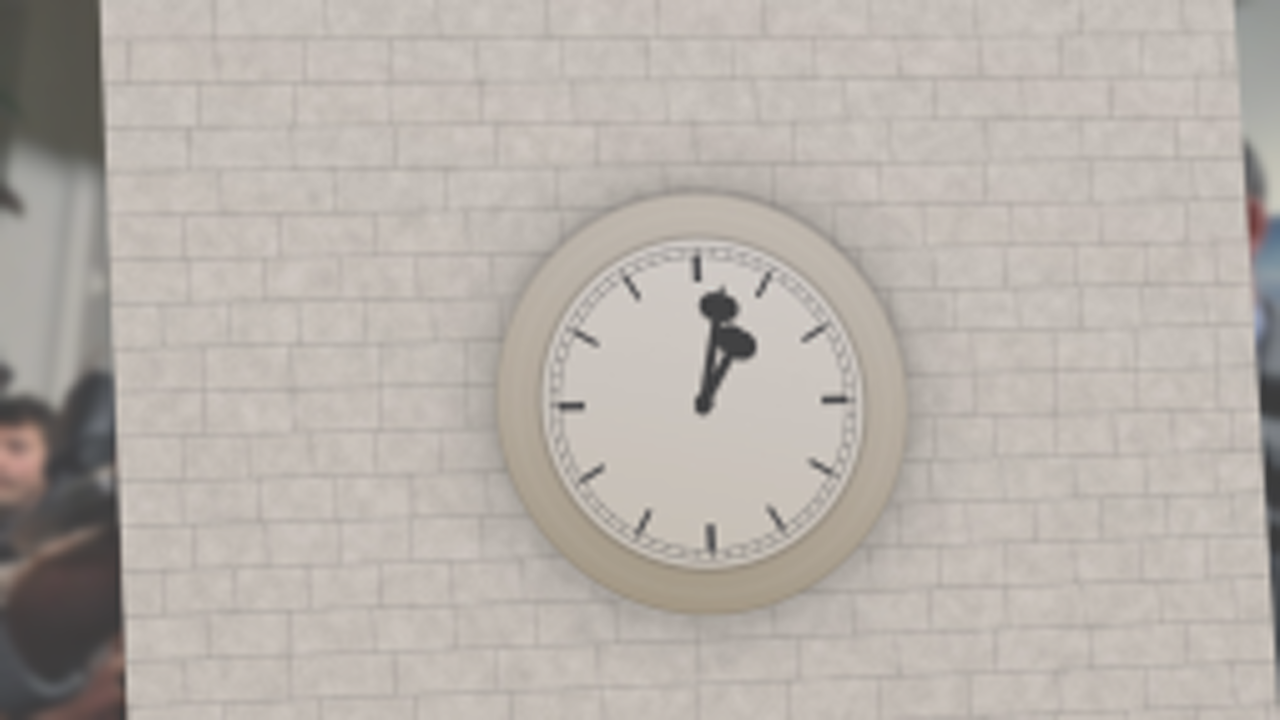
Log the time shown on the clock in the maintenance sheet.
1:02
